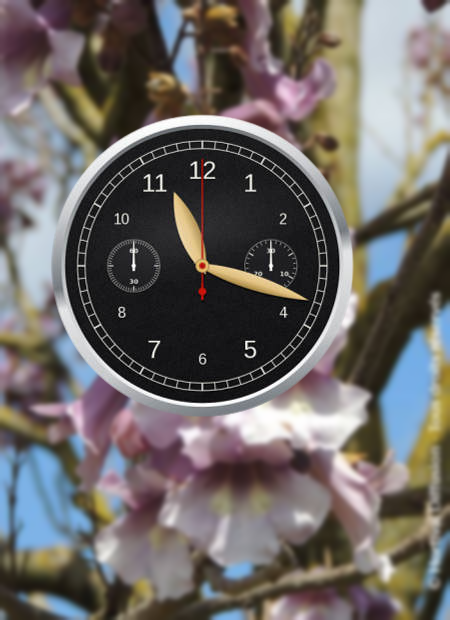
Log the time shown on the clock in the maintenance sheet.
11:18
